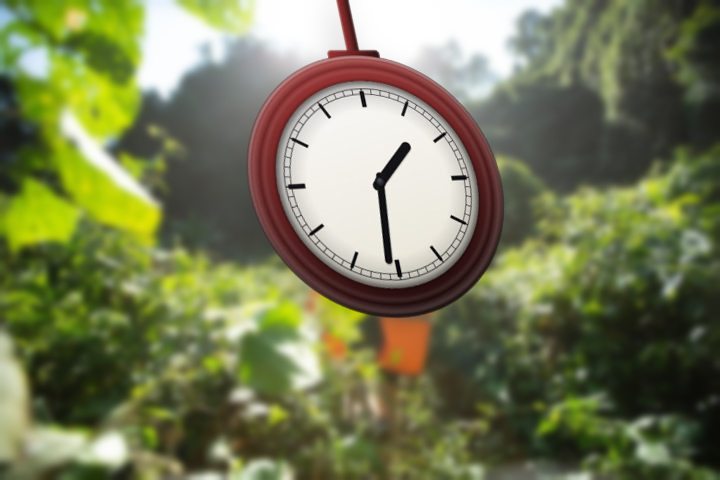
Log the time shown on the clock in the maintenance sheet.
1:31
